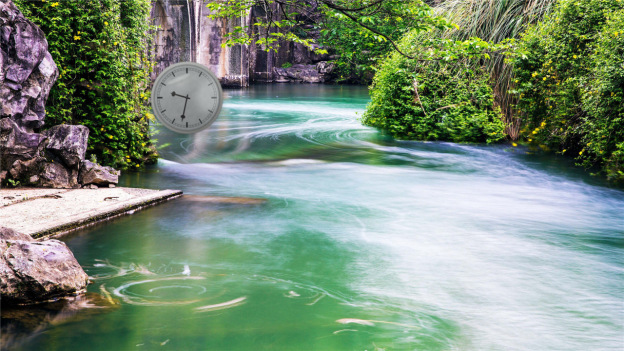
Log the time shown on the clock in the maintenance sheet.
9:32
